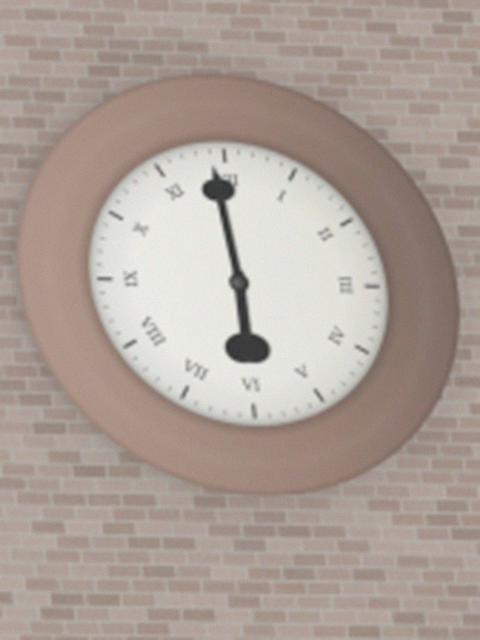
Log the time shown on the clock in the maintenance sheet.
5:59
